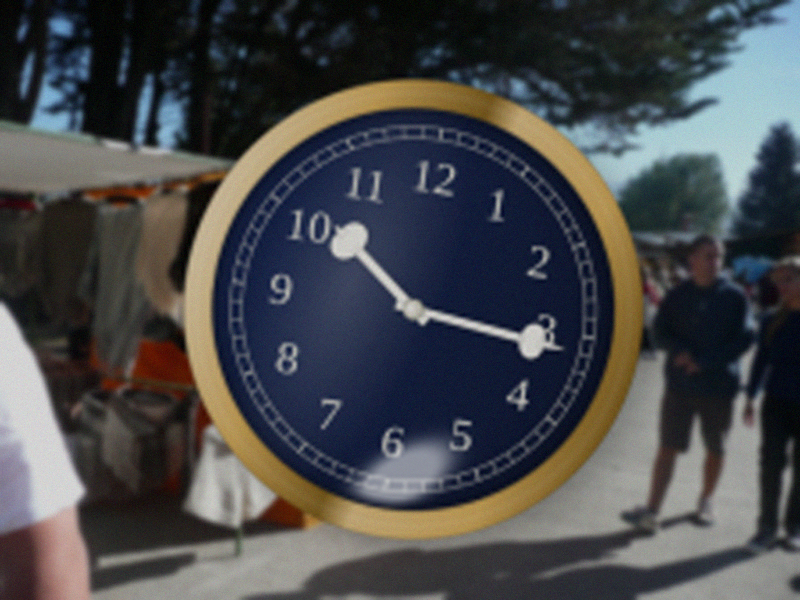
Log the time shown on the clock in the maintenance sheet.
10:16
